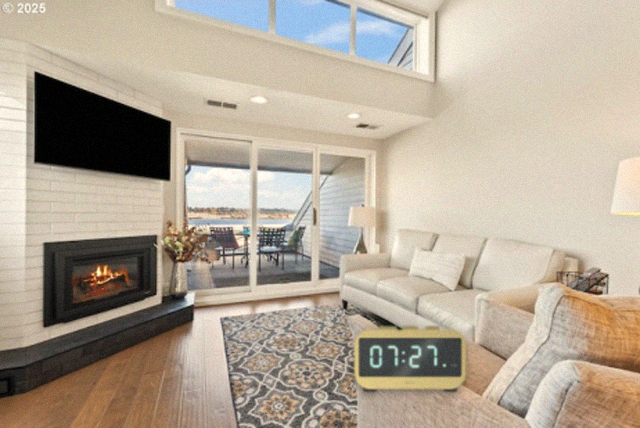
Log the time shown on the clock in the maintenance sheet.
7:27
